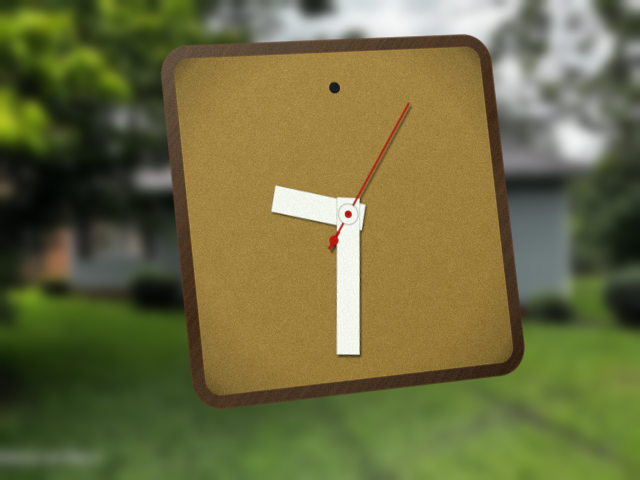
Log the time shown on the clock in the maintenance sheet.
9:31:06
